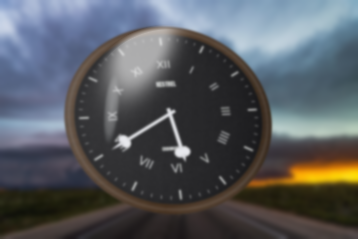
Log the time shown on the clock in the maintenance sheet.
5:40
